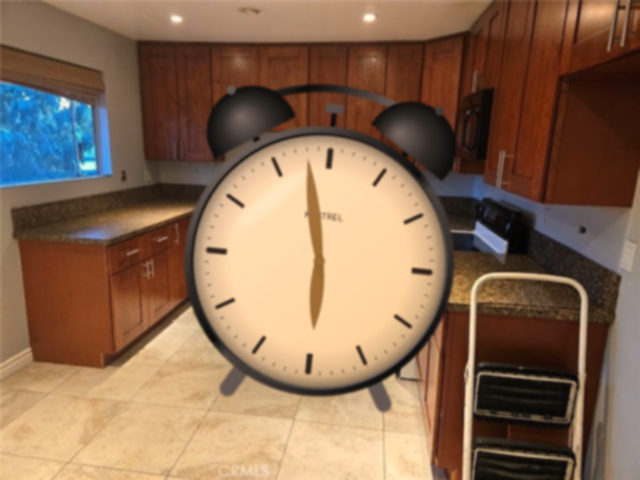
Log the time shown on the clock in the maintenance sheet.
5:58
